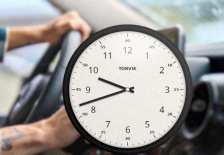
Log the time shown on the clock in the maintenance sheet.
9:42
